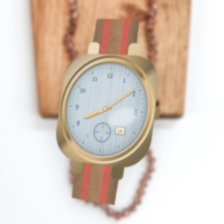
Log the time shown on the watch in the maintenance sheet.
8:09
